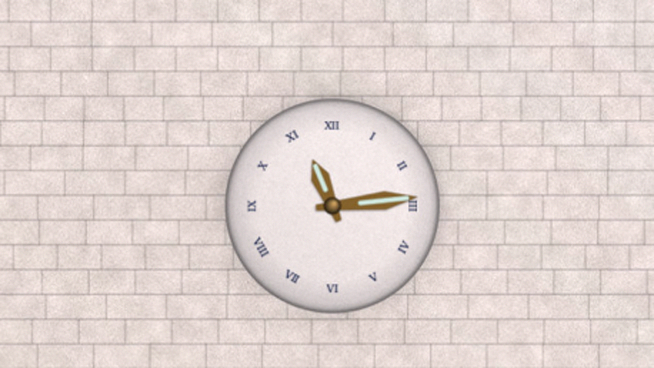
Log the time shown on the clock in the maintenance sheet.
11:14
